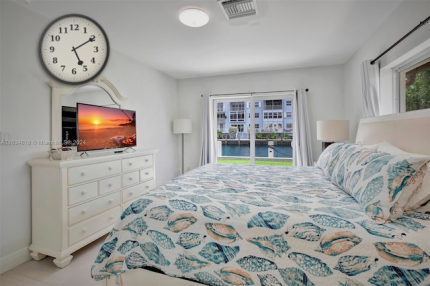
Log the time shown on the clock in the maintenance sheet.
5:10
